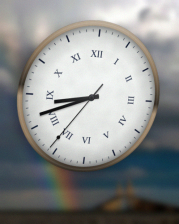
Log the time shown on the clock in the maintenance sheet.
8:41:36
